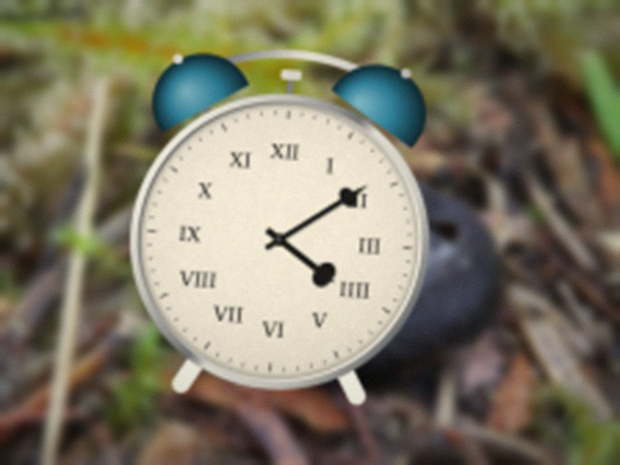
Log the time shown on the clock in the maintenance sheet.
4:09
